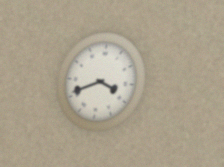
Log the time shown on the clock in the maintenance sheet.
3:41
